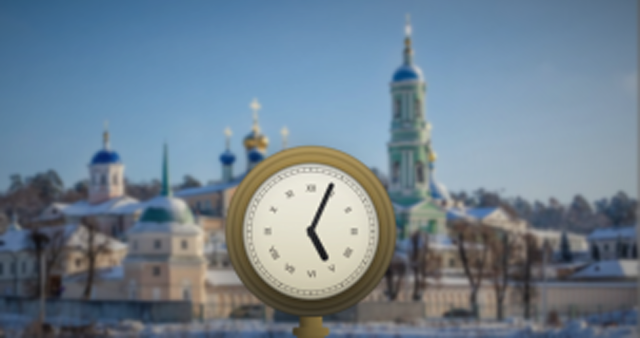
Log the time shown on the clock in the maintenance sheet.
5:04
